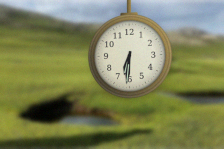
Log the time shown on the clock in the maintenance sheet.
6:31
